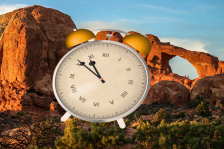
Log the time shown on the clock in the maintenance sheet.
10:51
